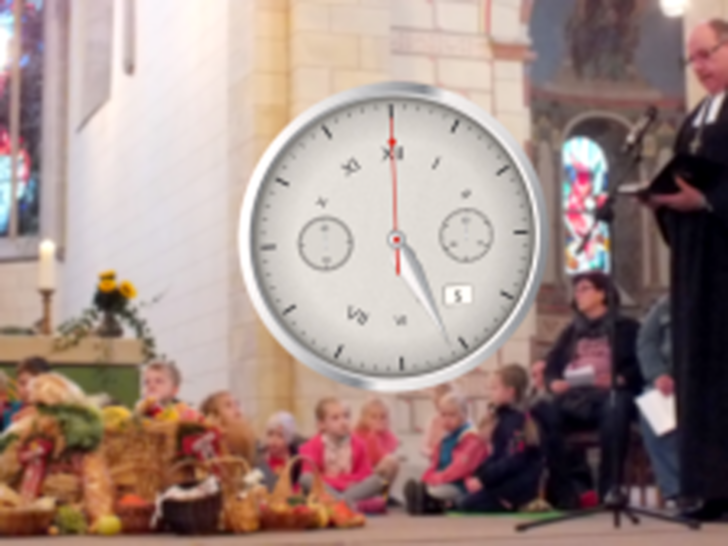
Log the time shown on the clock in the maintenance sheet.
5:26
